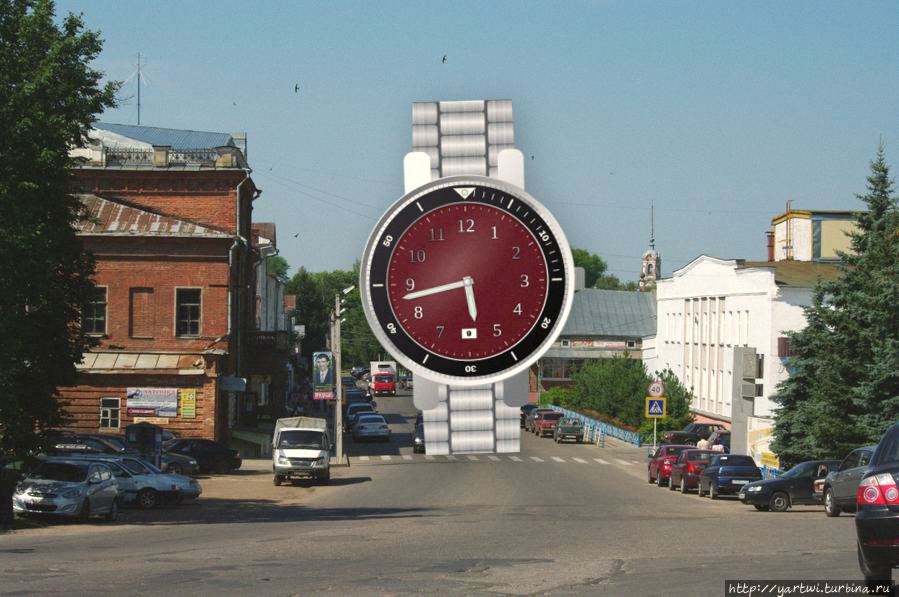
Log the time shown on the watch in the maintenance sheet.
5:43
